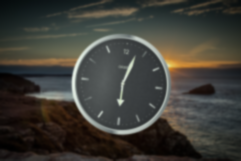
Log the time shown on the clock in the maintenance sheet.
6:03
